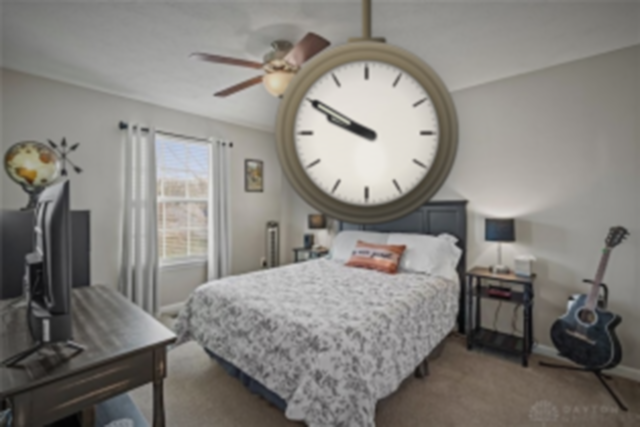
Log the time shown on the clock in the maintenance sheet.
9:50
